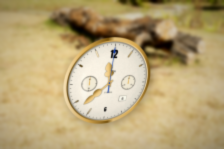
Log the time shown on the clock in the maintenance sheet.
11:38
